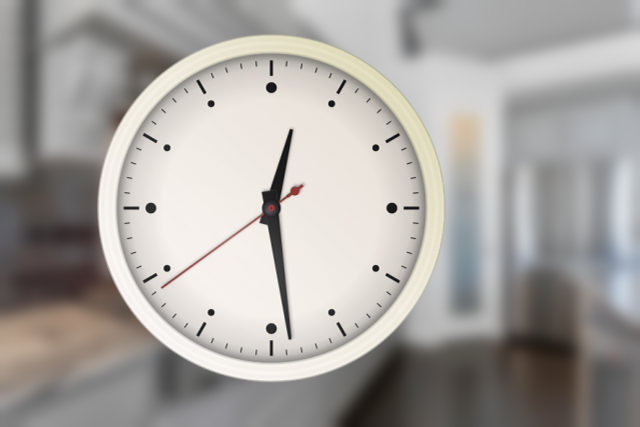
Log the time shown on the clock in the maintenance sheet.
12:28:39
